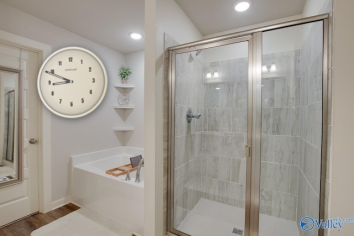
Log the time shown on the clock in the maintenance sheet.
8:49
